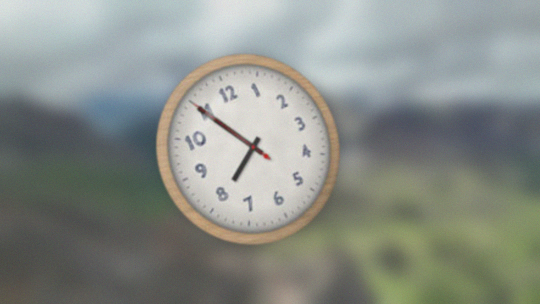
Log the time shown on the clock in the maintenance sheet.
7:54:55
